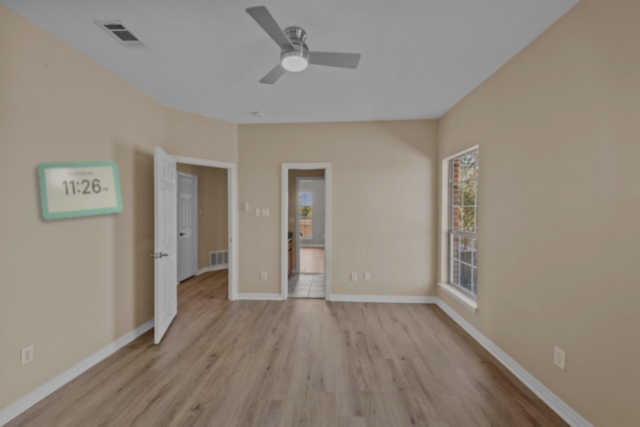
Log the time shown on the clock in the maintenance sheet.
11:26
